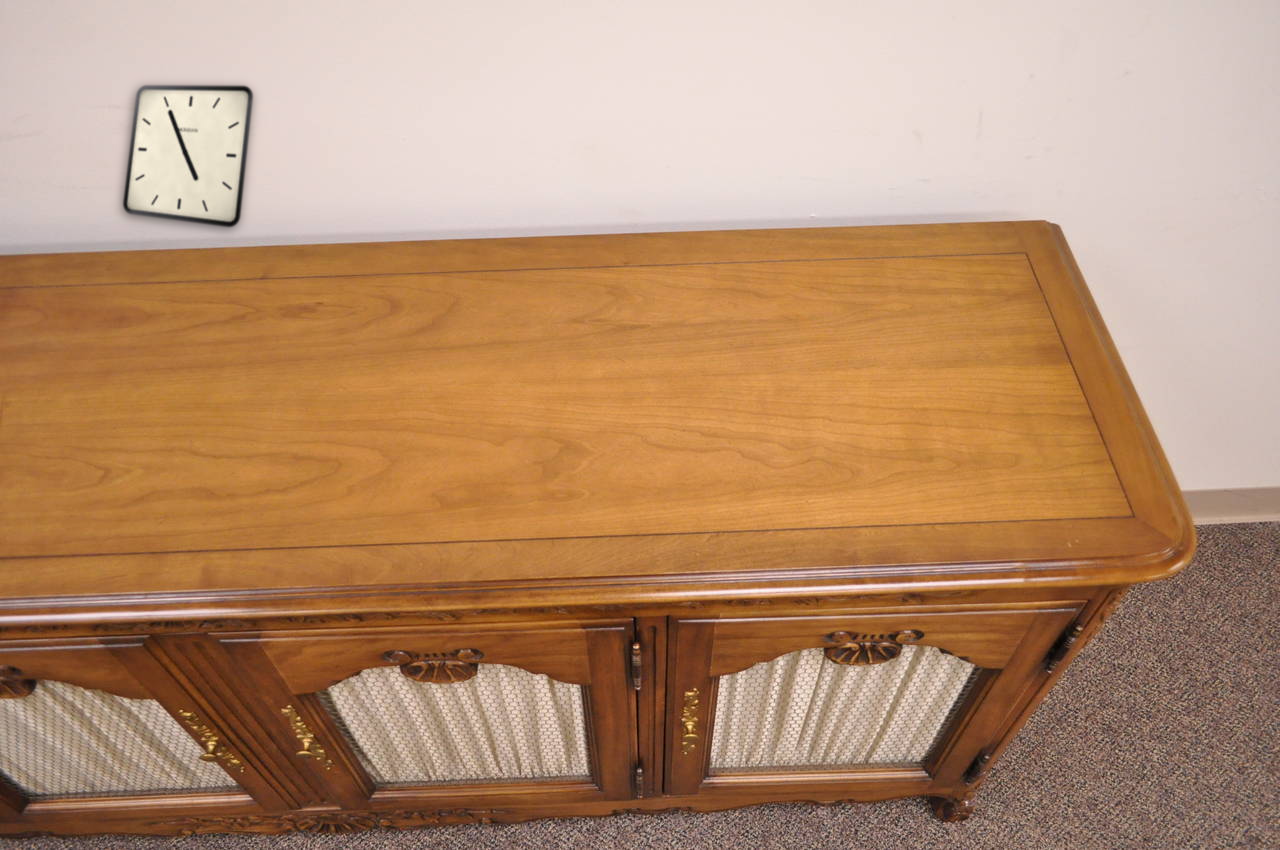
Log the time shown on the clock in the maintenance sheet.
4:55
